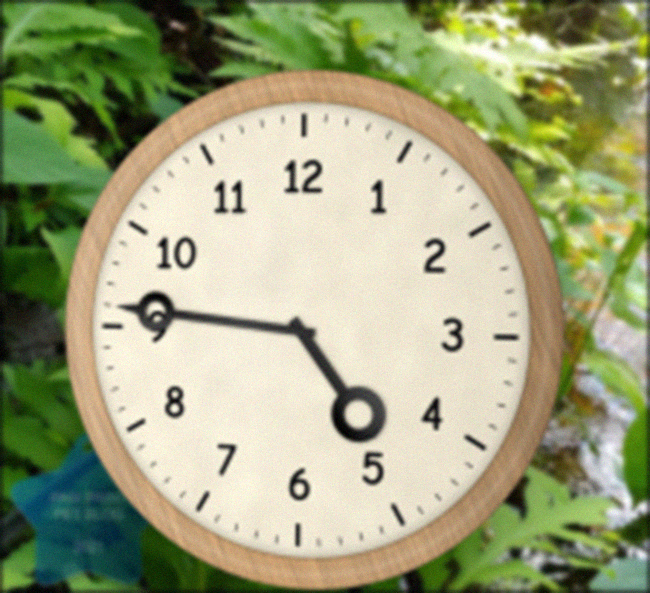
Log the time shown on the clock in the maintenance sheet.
4:46
